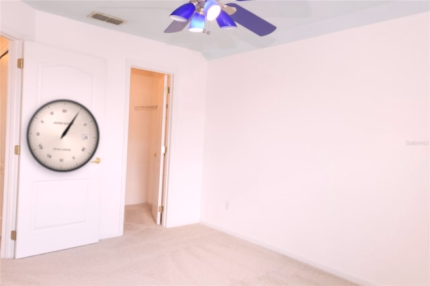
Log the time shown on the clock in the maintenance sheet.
1:05
